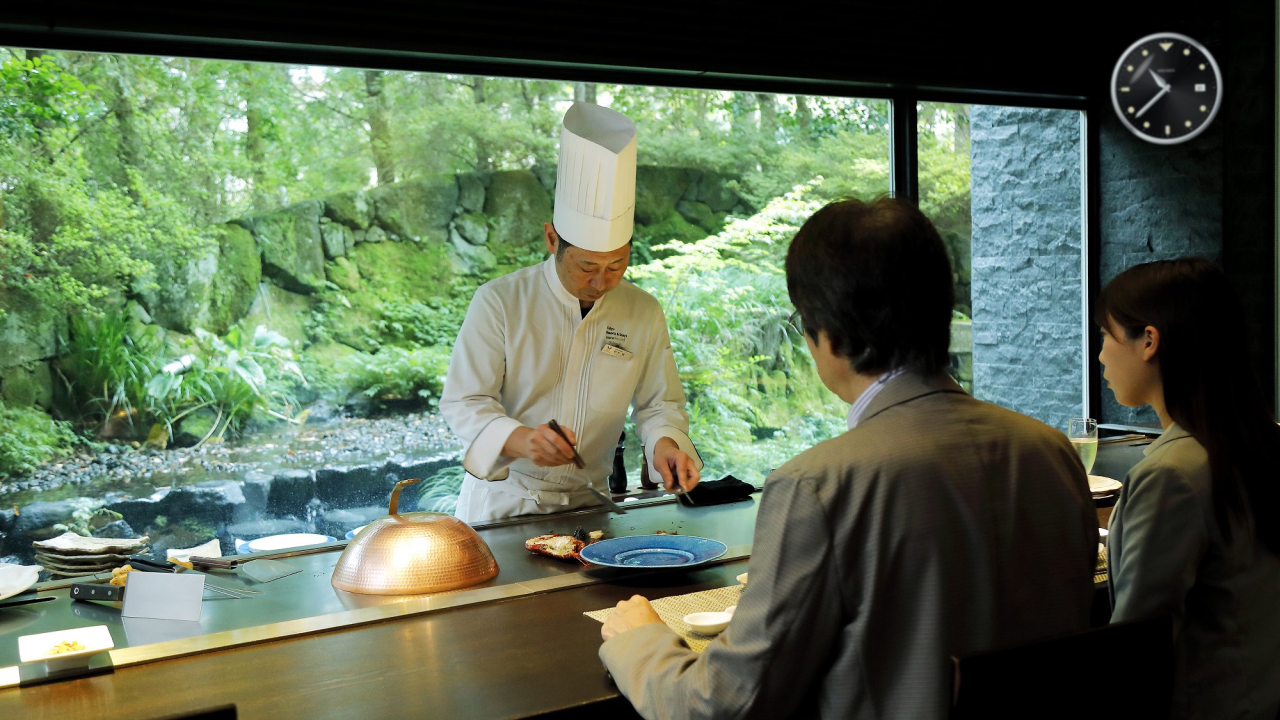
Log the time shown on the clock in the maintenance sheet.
10:38
